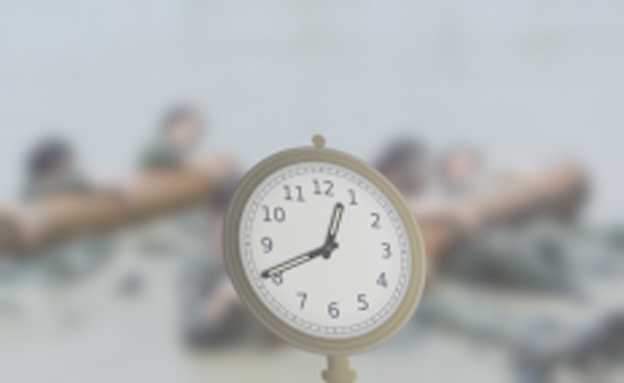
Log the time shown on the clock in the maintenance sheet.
12:41
